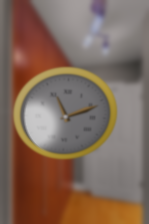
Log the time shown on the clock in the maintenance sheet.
11:11
